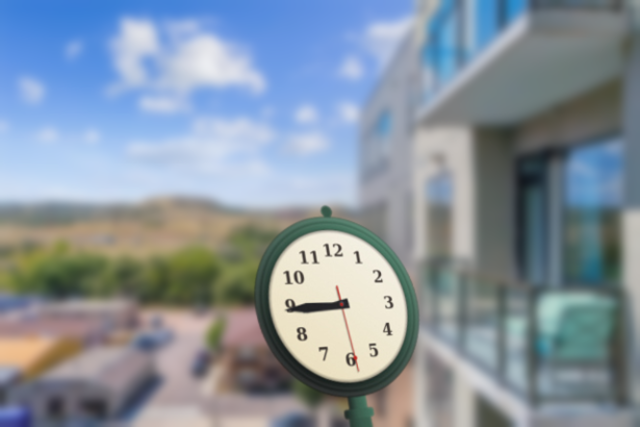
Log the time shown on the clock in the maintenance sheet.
8:44:29
